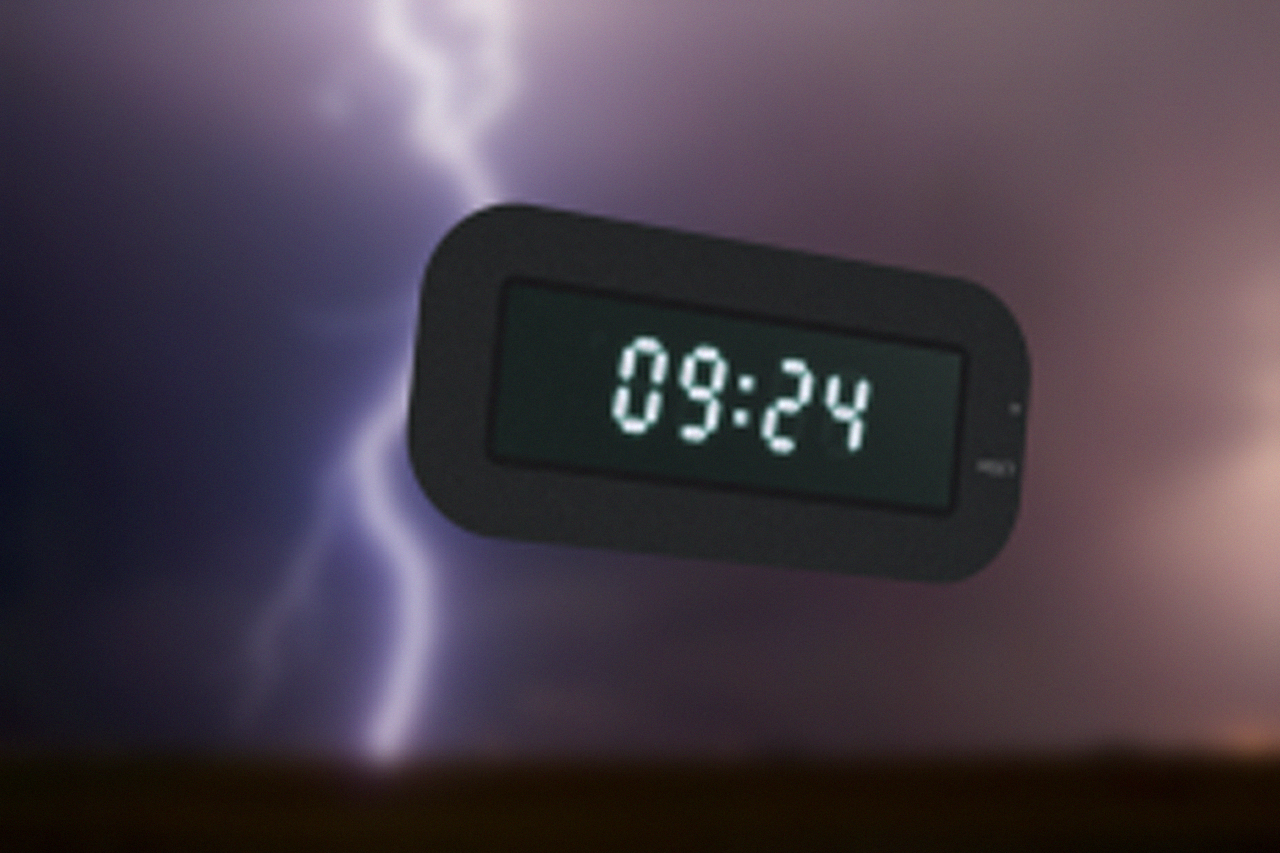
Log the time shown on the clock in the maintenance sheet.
9:24
